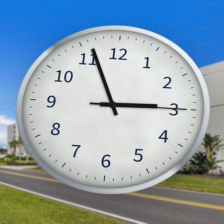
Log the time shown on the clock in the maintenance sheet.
2:56:15
